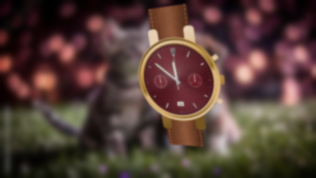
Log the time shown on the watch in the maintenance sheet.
11:52
